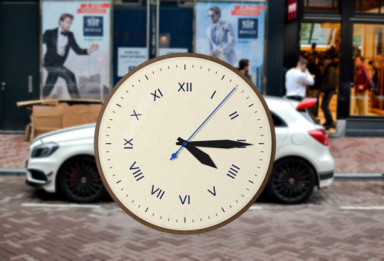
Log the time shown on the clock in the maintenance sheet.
4:15:07
